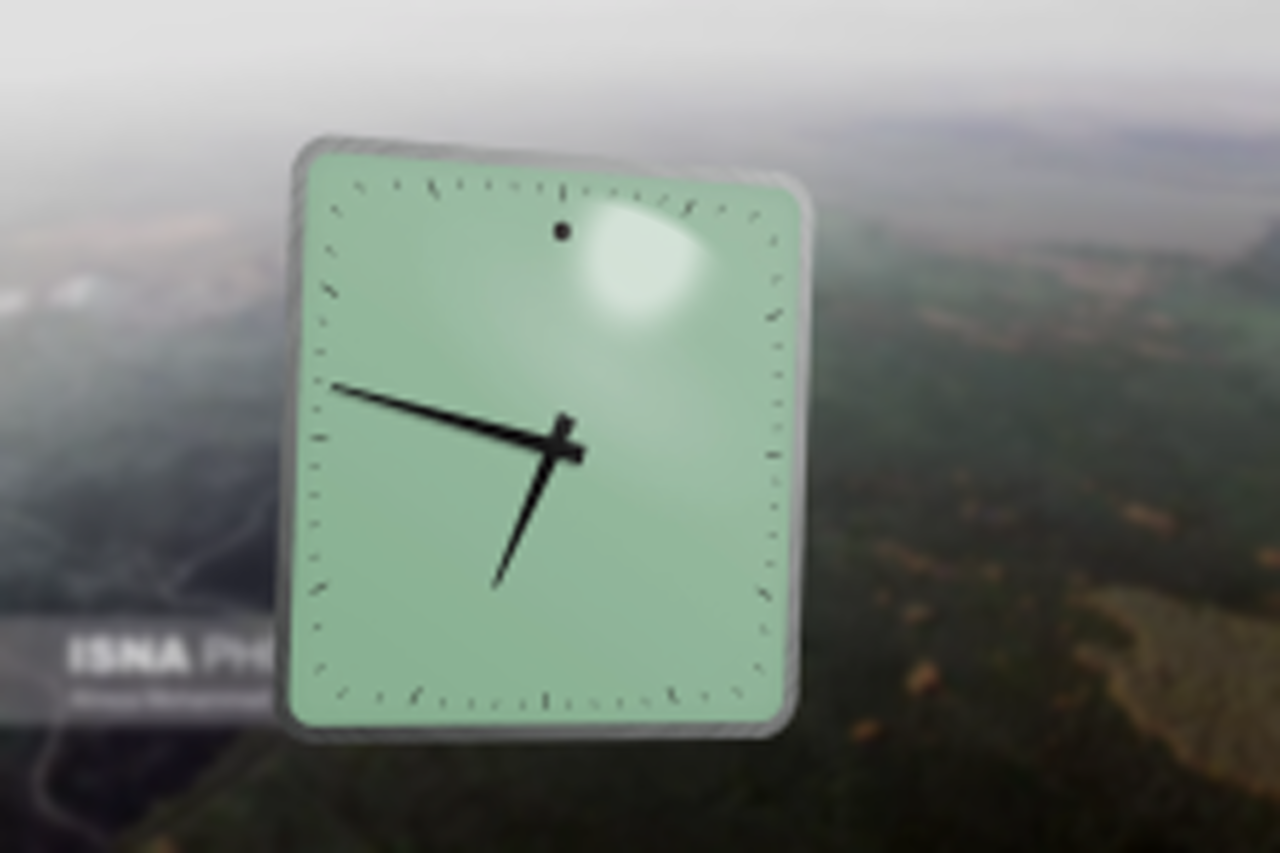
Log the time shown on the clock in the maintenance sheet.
6:47
